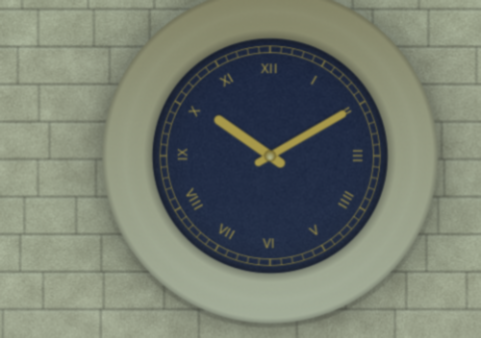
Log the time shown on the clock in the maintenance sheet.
10:10
